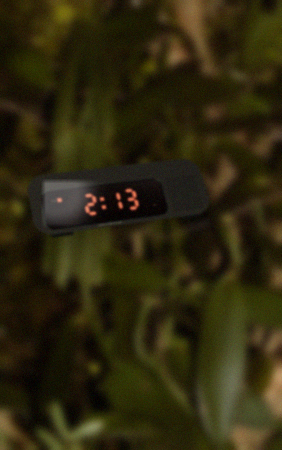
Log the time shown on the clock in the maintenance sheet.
2:13
